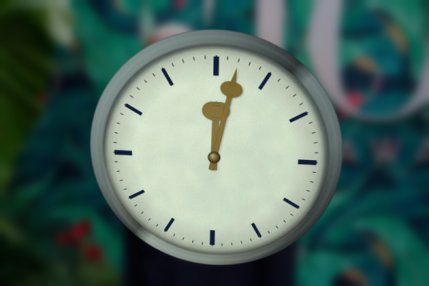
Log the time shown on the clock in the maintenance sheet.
12:02
